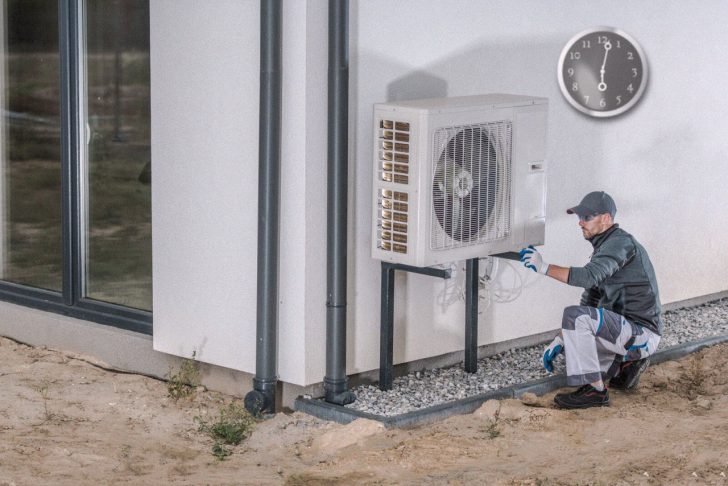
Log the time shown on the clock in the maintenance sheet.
6:02
